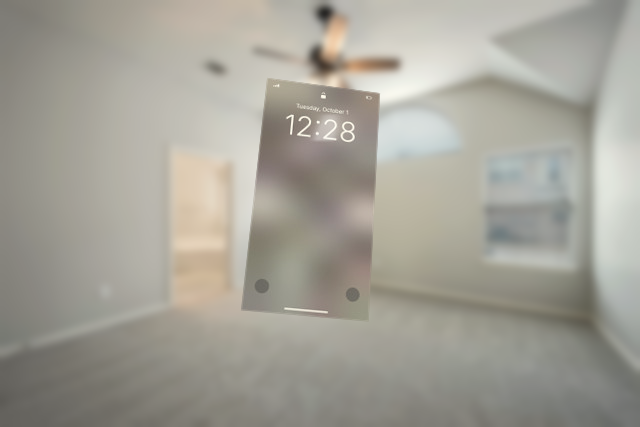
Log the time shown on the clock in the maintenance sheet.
12:28
